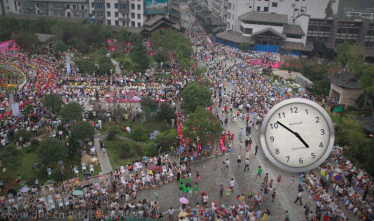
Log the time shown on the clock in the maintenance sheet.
4:52
